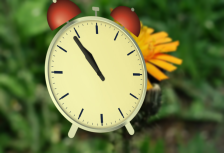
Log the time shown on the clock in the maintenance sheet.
10:54
